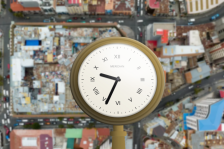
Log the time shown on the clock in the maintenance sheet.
9:34
